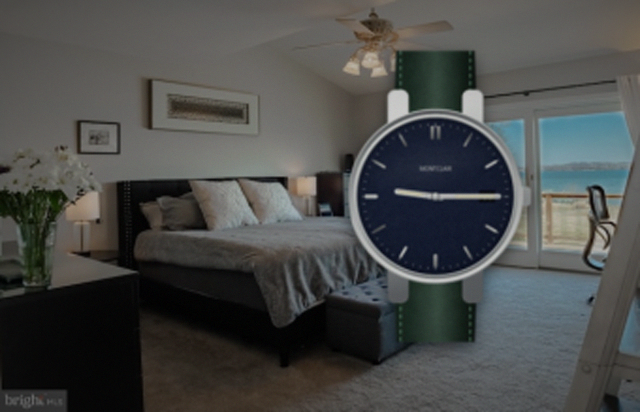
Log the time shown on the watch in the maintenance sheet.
9:15
